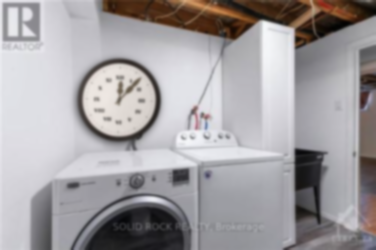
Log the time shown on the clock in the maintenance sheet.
12:07
